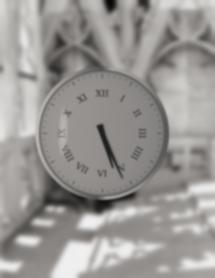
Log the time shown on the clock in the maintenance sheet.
5:26
